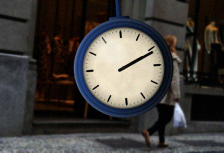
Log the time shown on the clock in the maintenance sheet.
2:11
